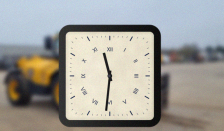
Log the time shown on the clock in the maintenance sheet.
11:31
